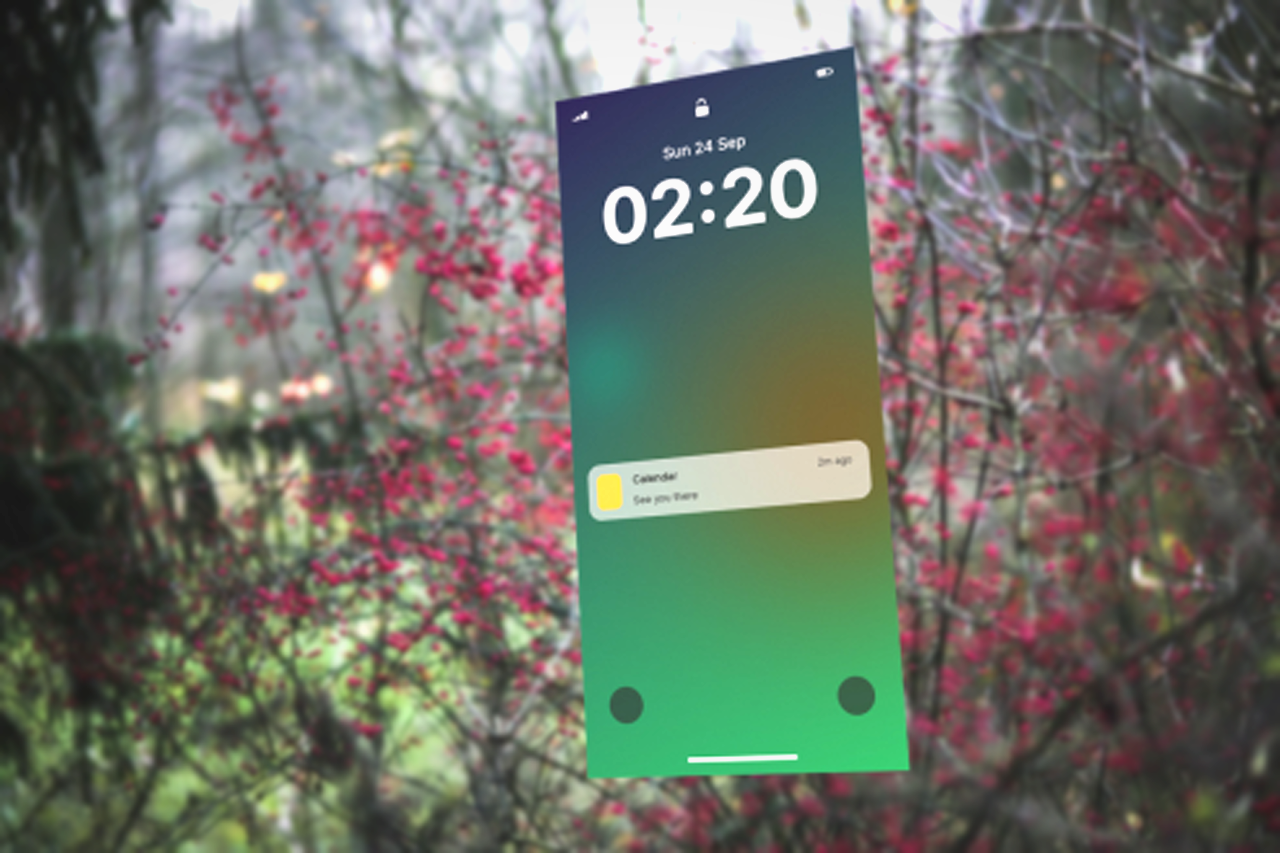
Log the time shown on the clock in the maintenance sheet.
2:20
